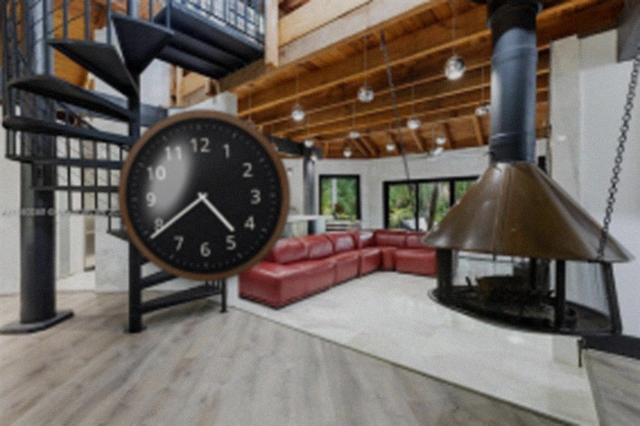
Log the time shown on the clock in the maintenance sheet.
4:39
